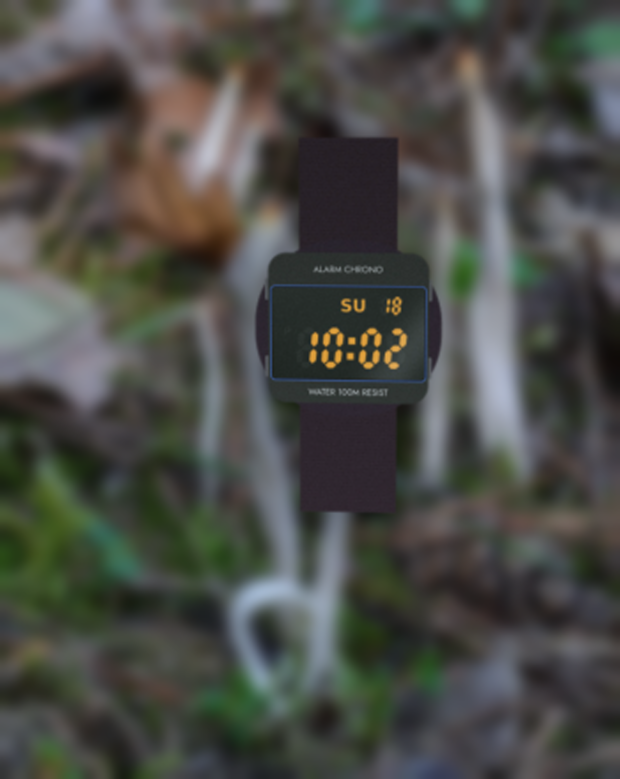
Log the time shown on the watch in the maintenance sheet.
10:02
